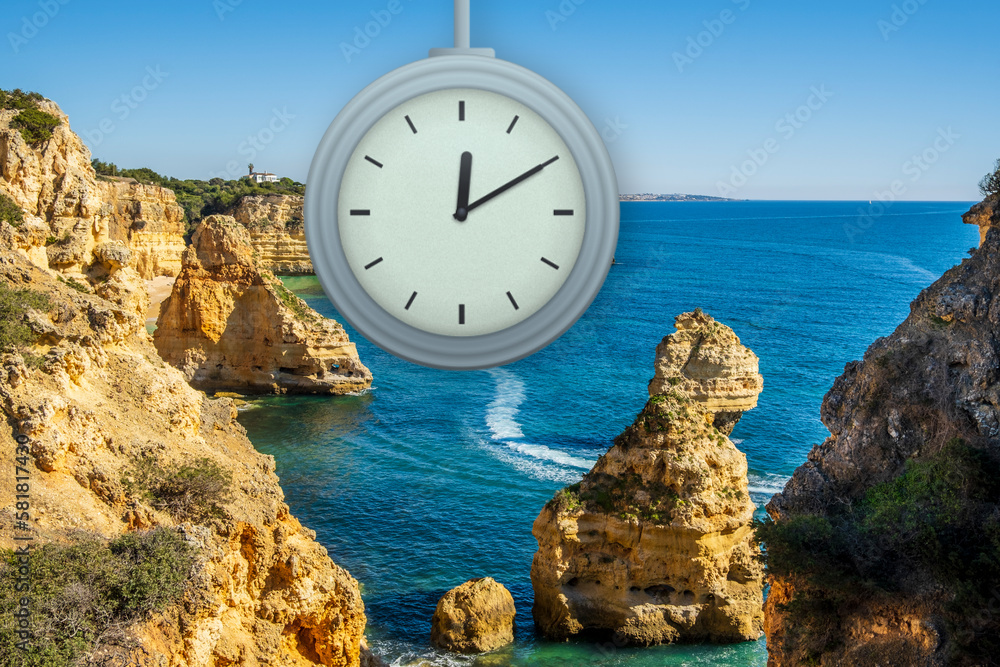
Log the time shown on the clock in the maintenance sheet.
12:10
